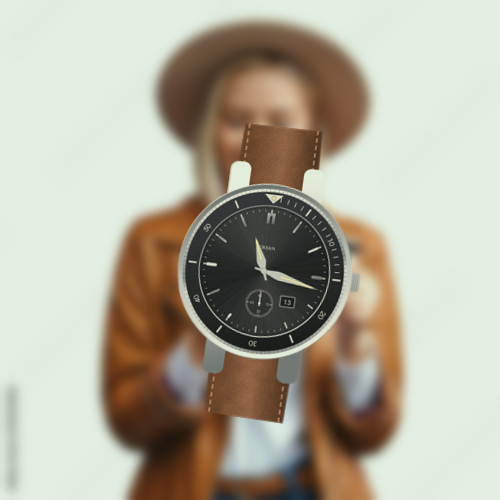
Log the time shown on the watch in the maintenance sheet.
11:17
